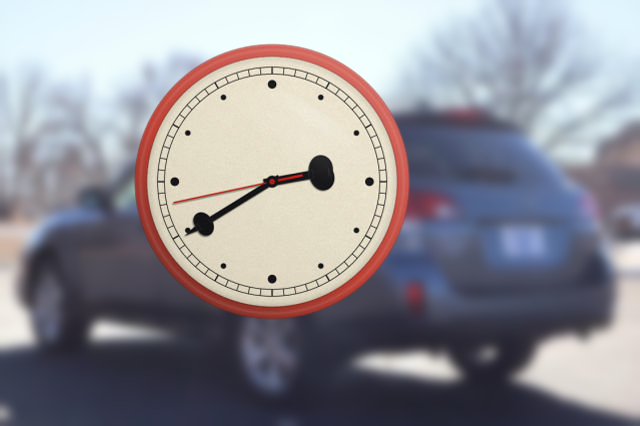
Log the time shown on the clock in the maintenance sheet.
2:39:43
